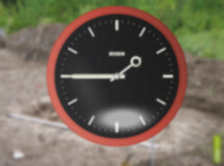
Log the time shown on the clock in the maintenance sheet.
1:45
